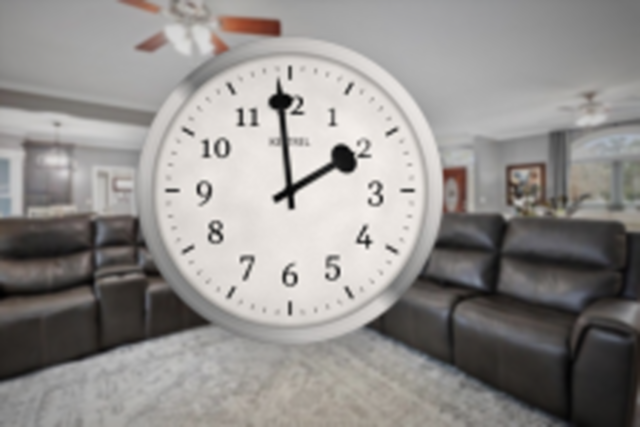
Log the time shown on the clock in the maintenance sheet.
1:59
